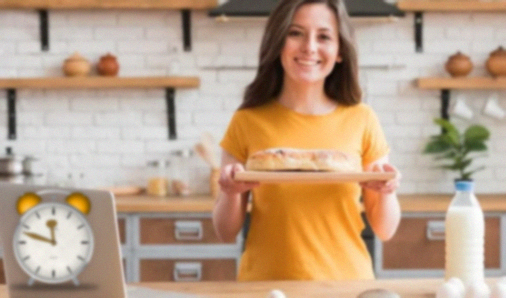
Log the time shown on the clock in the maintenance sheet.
11:48
